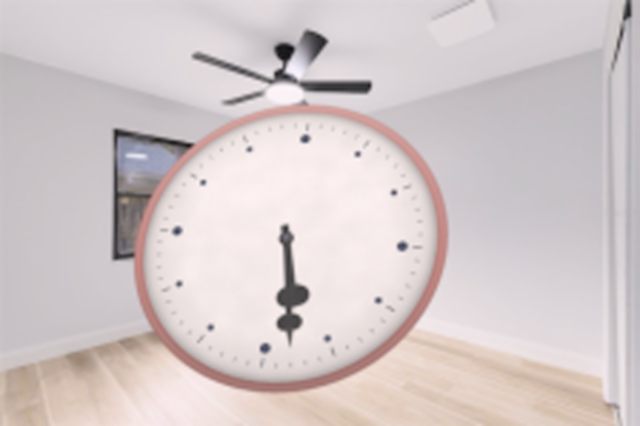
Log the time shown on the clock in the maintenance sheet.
5:28
